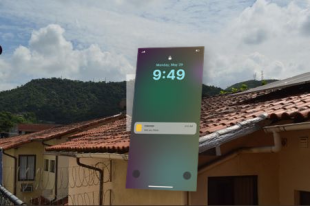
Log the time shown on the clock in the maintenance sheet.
9:49
